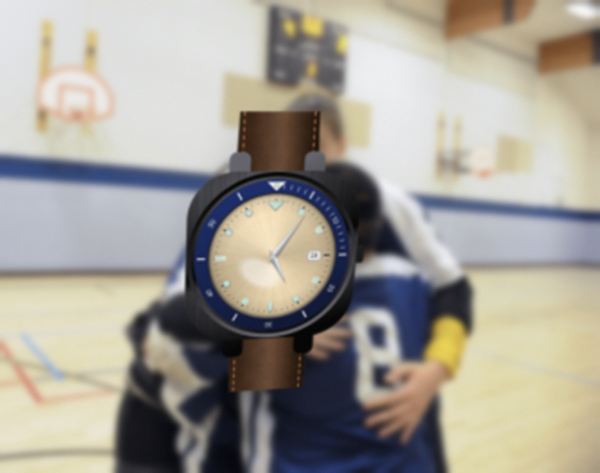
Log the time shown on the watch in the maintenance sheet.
5:06
